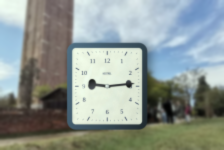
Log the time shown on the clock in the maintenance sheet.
9:14
